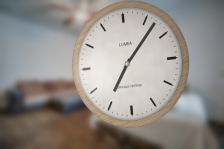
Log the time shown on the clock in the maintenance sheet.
7:07
